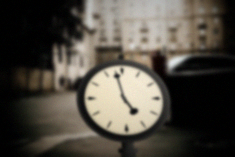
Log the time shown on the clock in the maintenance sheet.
4:58
